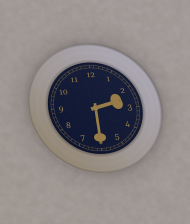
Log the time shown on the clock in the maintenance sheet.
2:30
